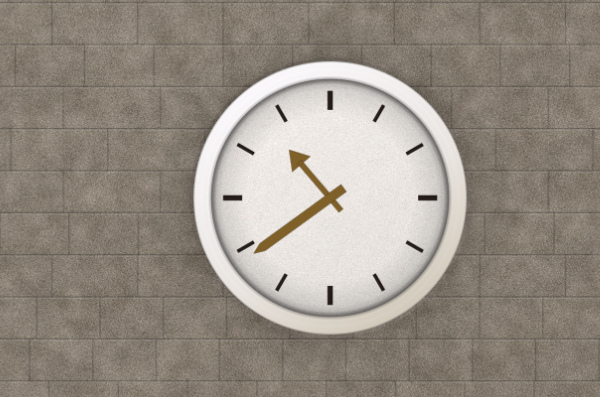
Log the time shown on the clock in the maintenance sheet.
10:39
